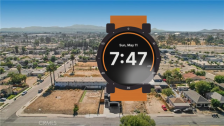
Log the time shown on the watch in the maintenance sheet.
7:47
